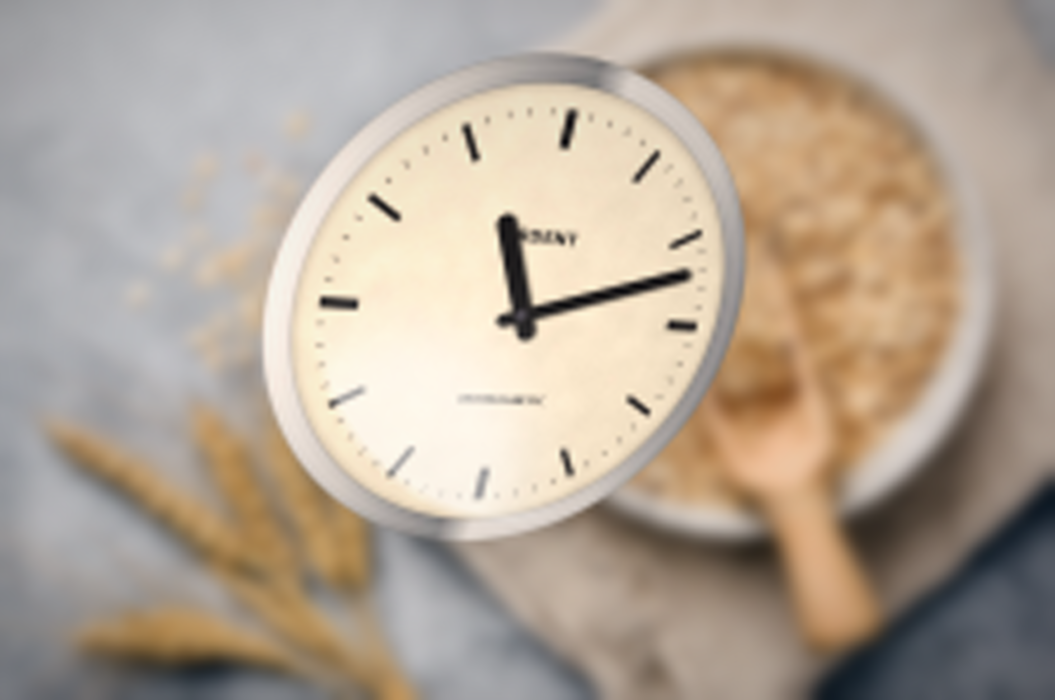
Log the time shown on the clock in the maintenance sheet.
11:12
